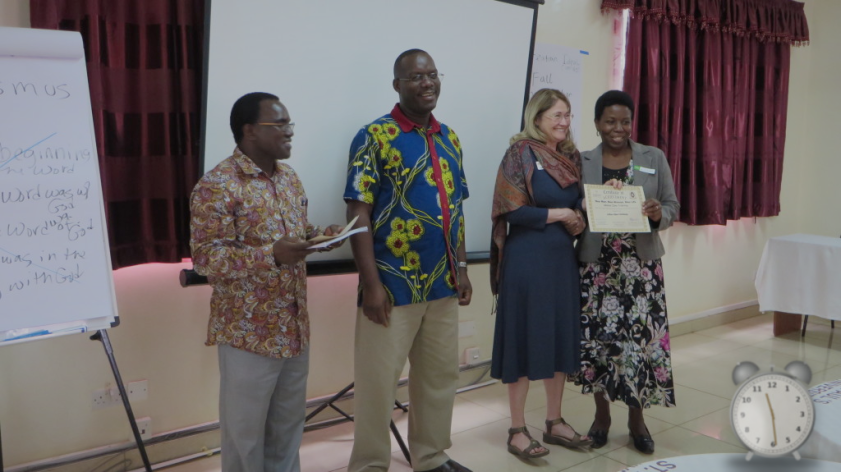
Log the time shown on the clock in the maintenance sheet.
11:29
